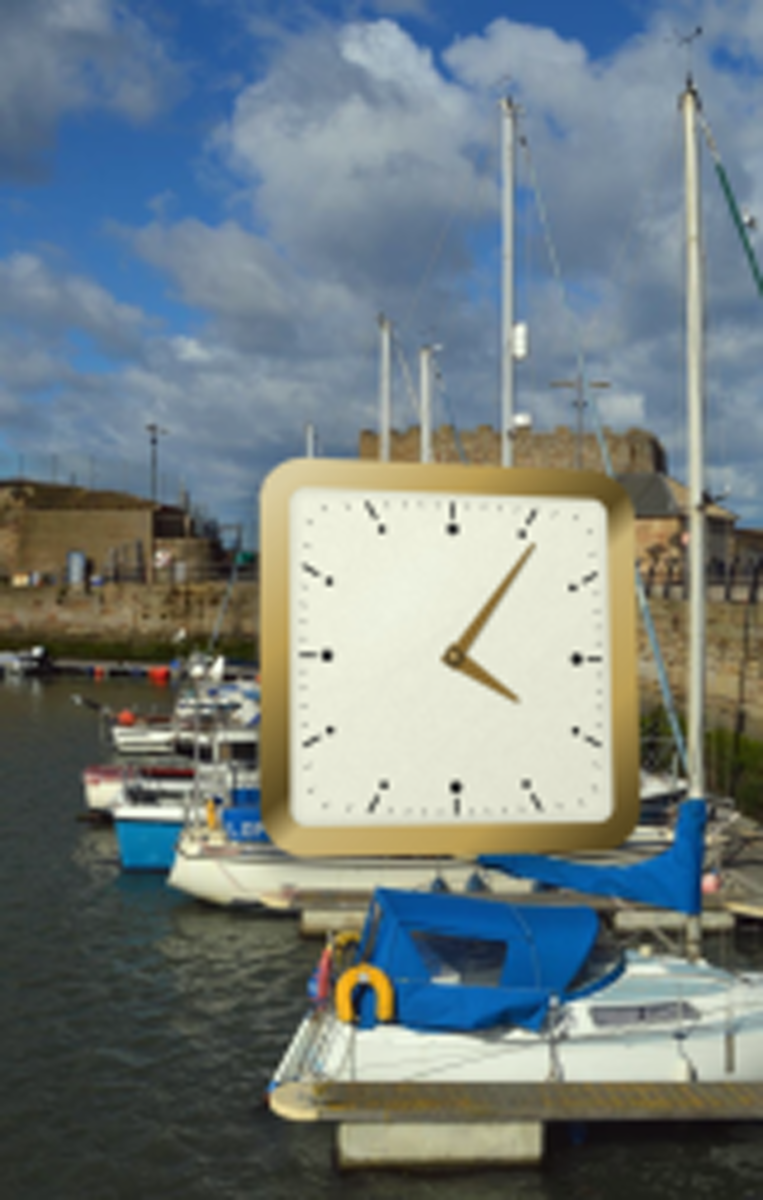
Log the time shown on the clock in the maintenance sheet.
4:06
